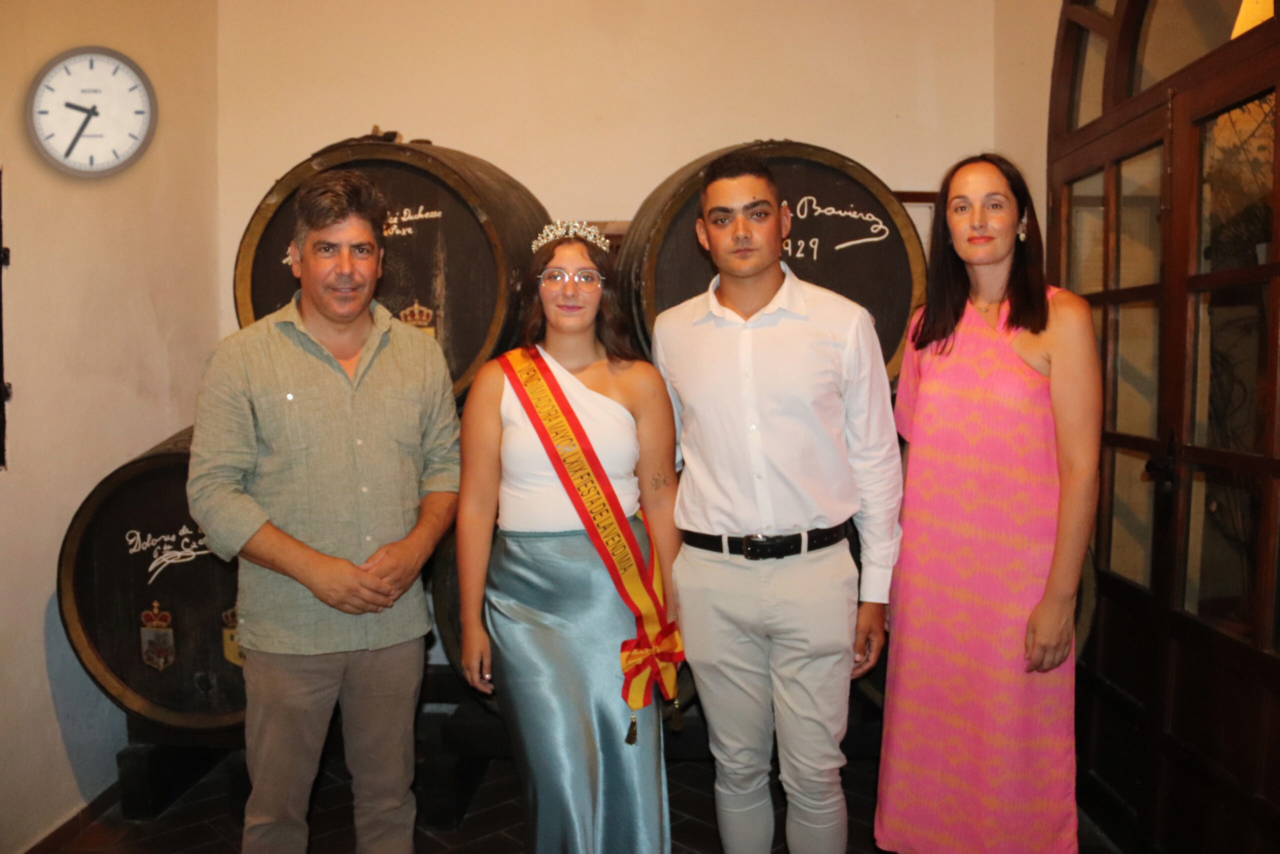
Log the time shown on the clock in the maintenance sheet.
9:35
